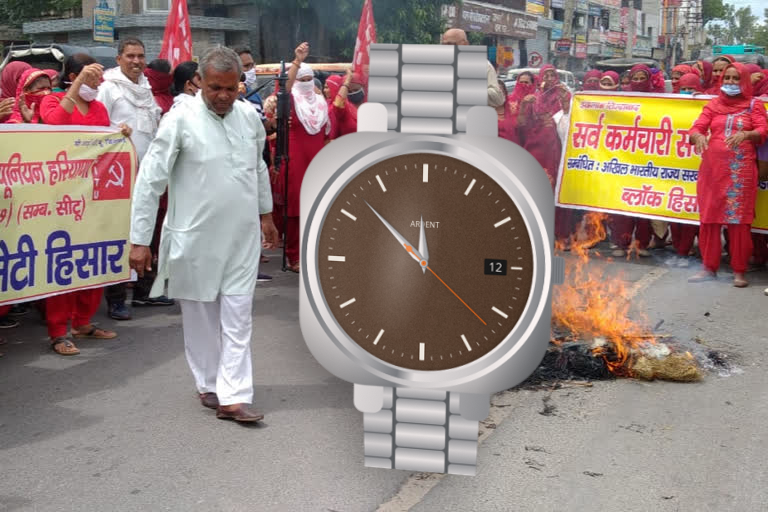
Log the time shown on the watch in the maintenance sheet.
11:52:22
